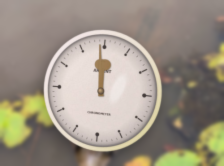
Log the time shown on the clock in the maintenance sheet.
11:59
